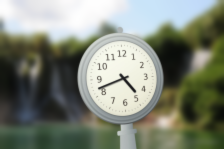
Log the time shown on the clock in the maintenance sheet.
4:42
